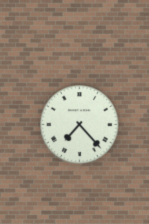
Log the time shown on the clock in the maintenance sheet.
7:23
